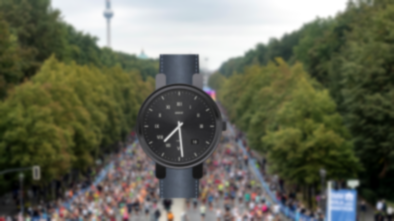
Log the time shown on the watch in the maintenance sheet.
7:29
